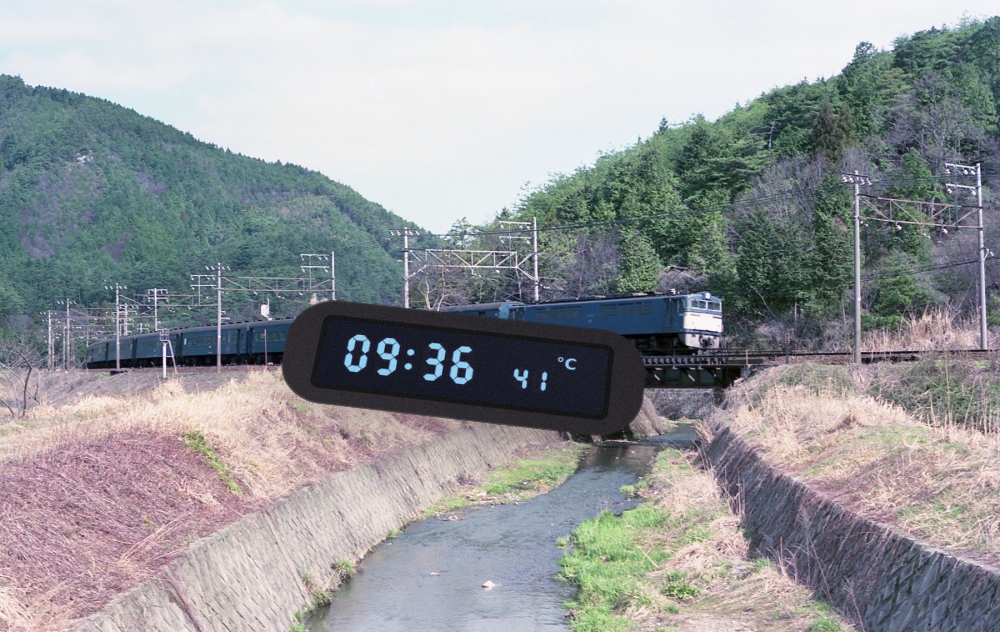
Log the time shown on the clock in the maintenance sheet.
9:36
